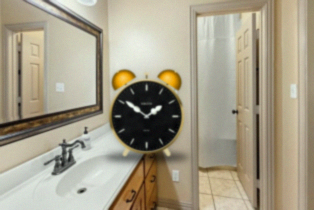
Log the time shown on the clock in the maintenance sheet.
1:51
